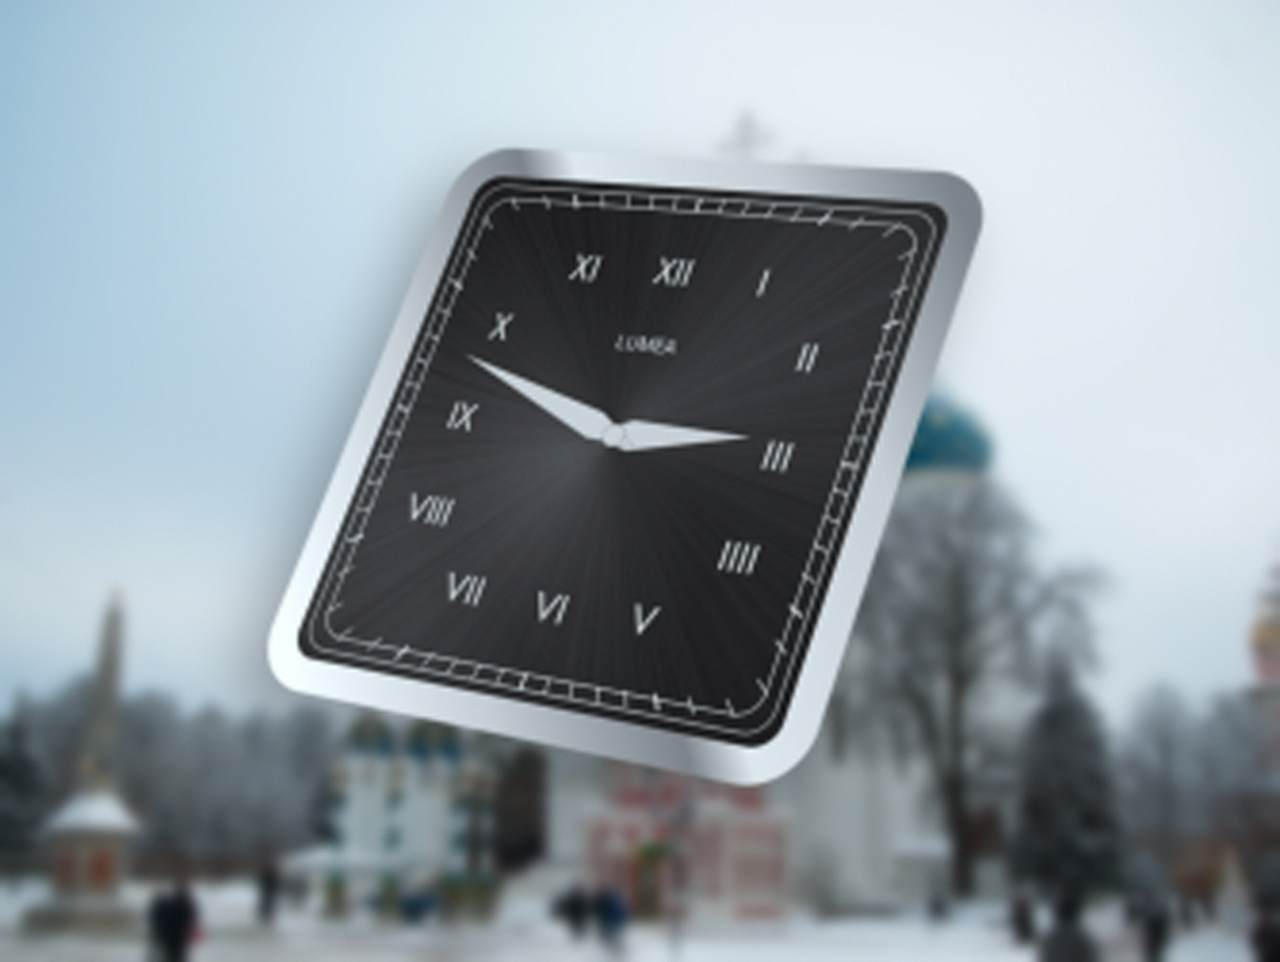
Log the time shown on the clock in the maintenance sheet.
2:48
